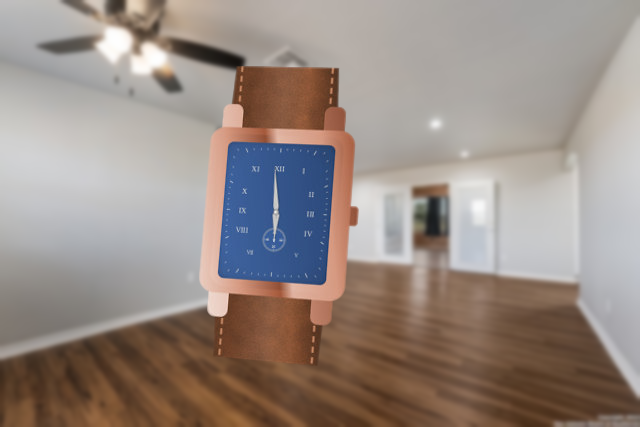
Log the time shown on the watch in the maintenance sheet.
5:59
